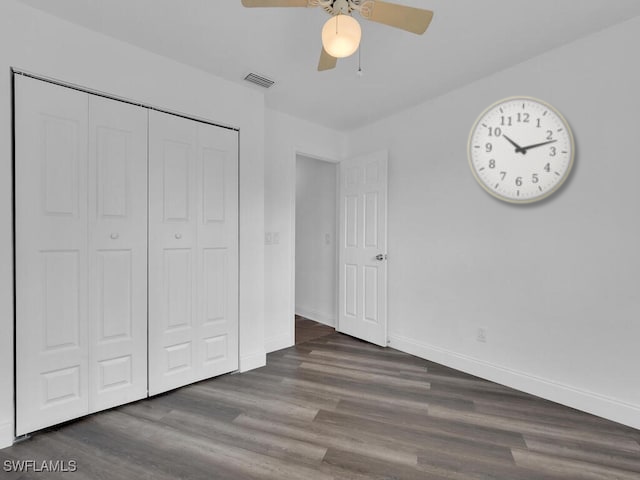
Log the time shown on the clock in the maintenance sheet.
10:12
